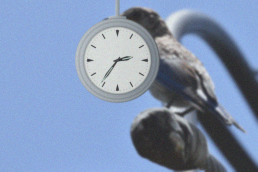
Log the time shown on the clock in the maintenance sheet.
2:36
